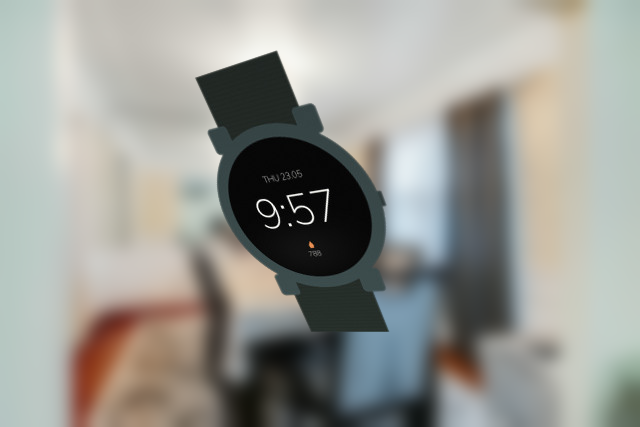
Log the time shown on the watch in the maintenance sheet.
9:57
